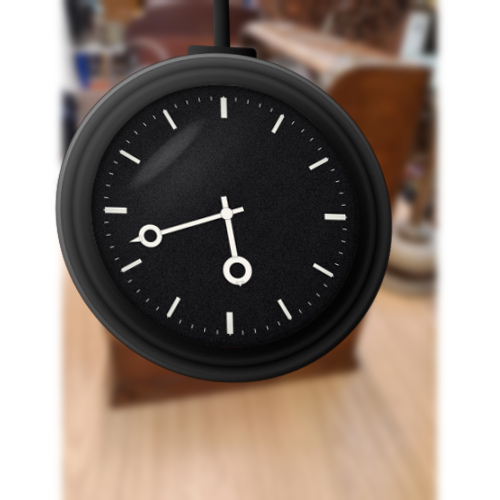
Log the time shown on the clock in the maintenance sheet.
5:42
